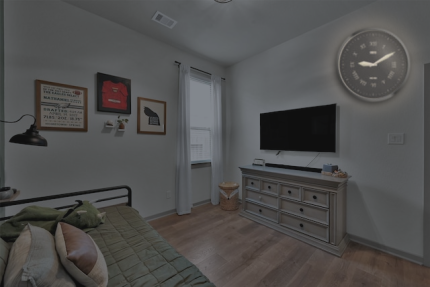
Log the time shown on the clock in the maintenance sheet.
9:10
